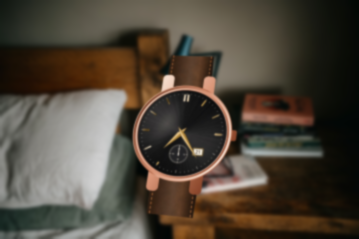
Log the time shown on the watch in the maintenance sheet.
7:24
